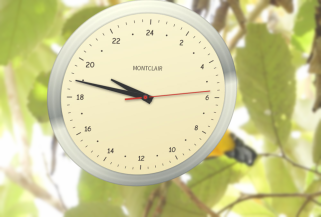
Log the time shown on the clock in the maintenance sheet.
19:47:14
